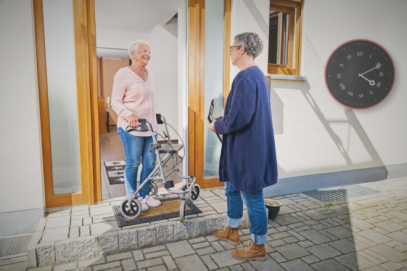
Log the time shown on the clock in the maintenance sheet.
4:11
